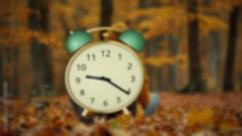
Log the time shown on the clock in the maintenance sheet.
9:21
